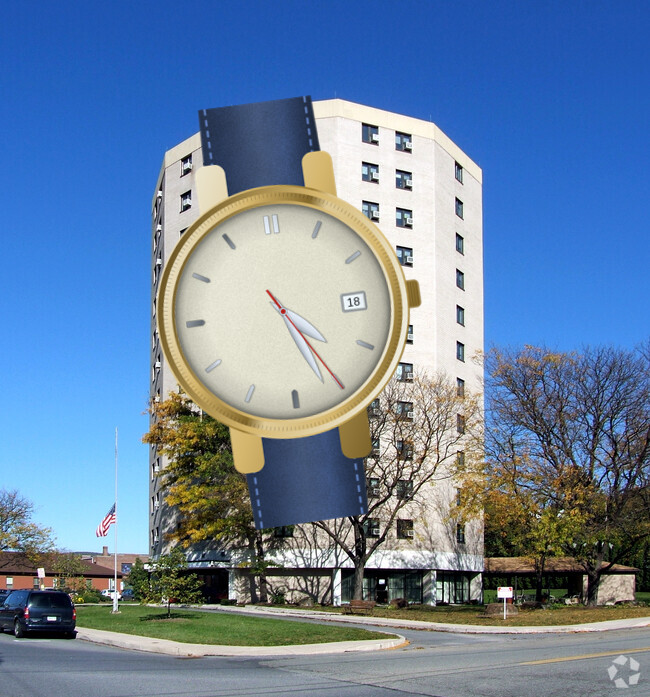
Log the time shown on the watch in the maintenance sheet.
4:26:25
